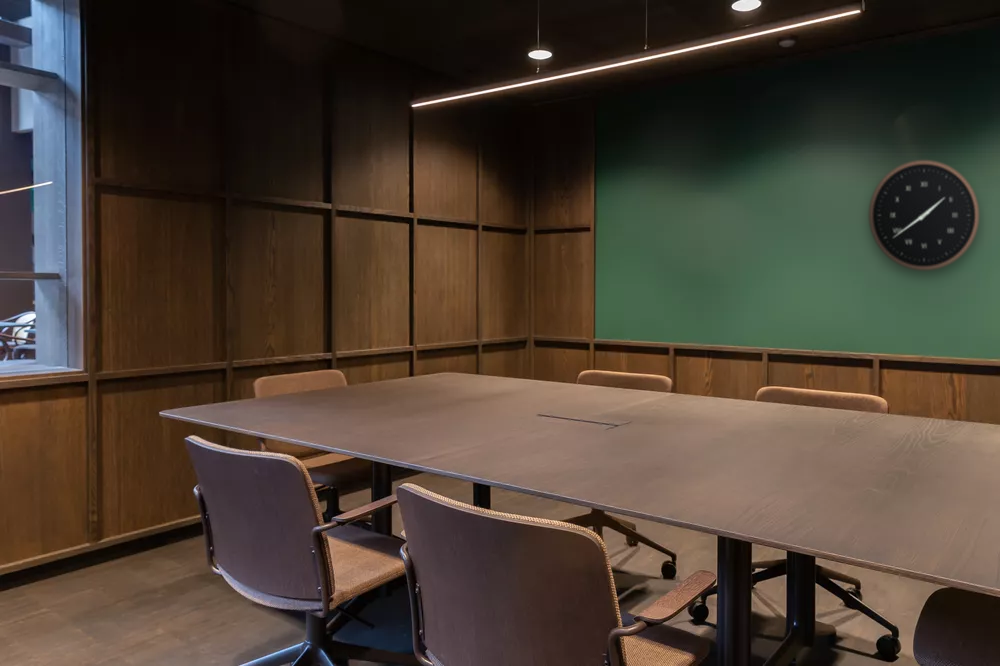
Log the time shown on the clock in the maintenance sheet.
1:39
